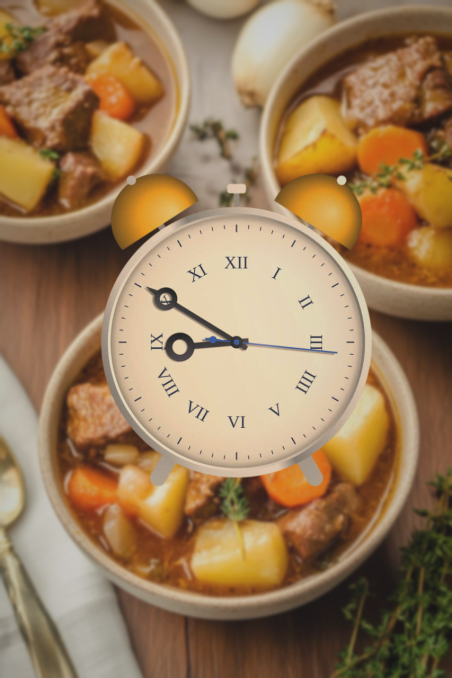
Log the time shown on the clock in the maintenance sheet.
8:50:16
